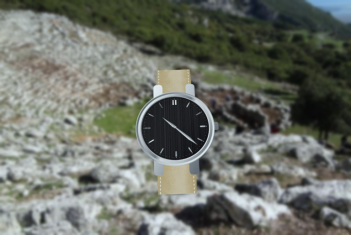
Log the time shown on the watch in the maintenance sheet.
10:22
